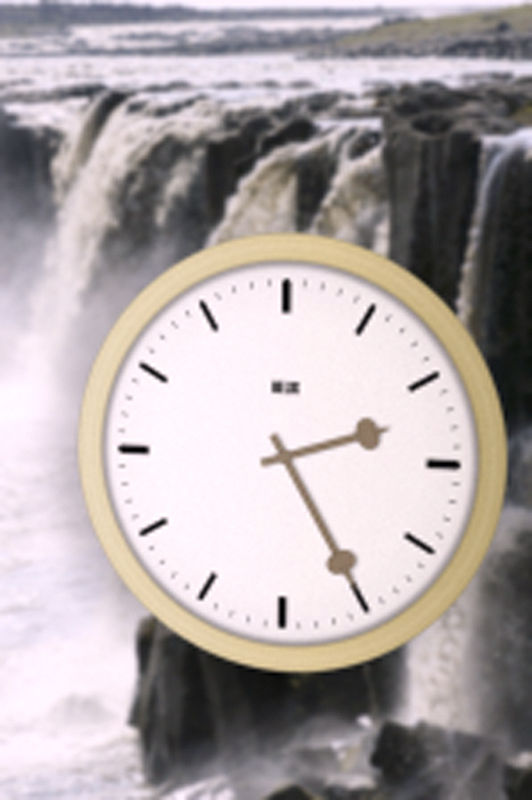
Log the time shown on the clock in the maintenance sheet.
2:25
